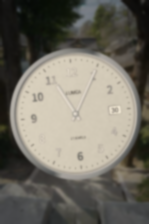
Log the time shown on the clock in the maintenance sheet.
11:05
